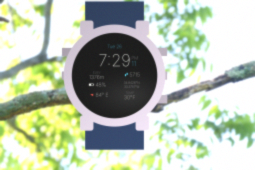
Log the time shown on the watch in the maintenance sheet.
7:29
